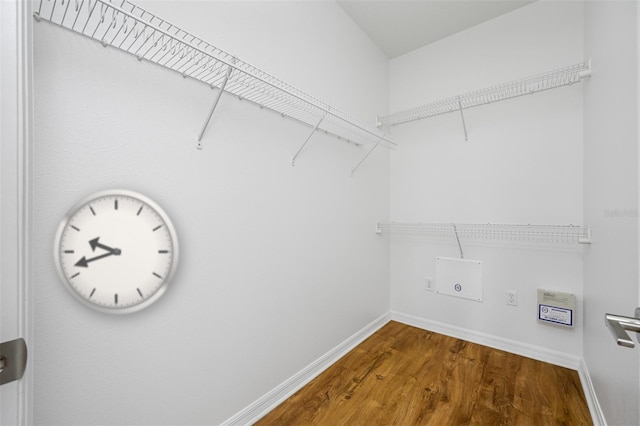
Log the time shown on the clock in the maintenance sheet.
9:42
